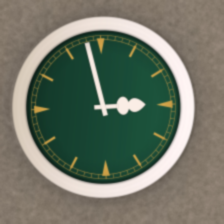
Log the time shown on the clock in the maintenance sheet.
2:58
